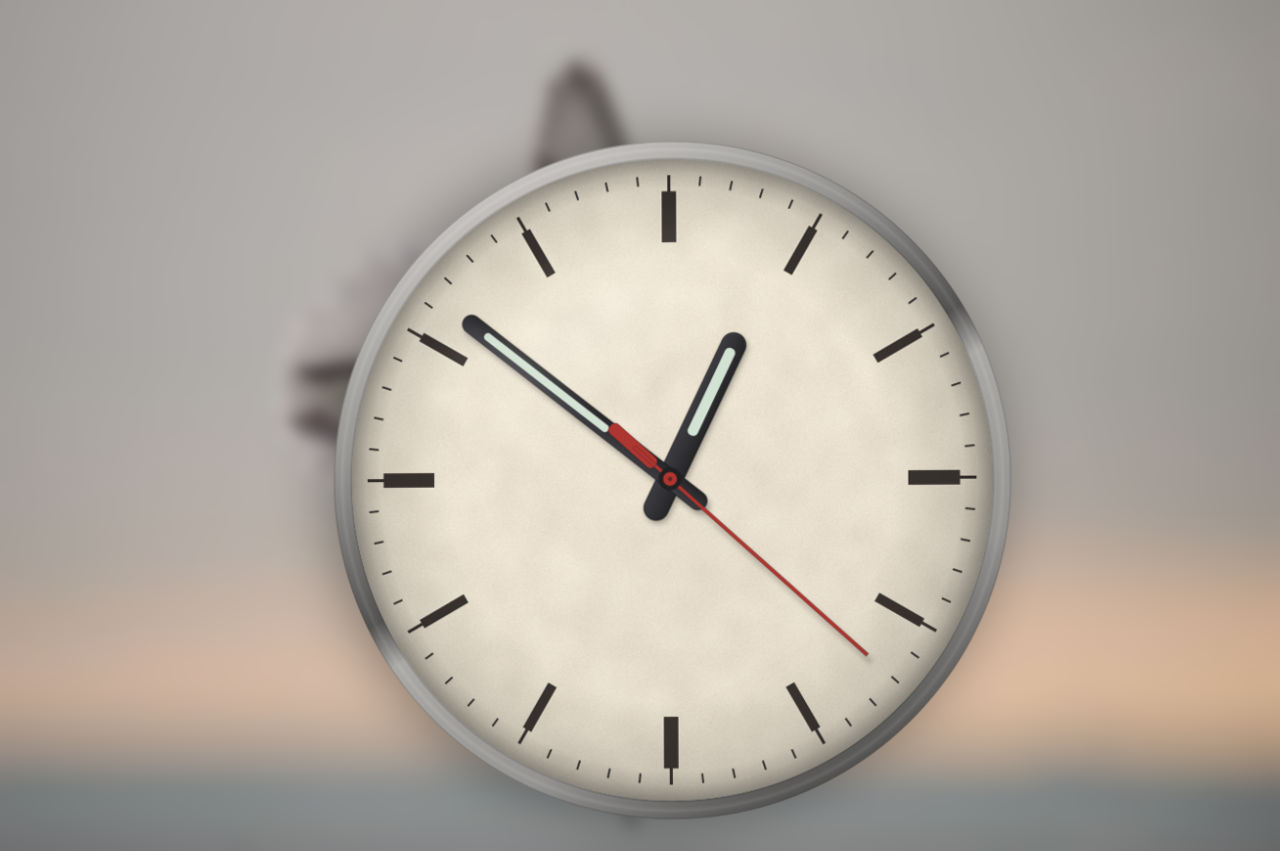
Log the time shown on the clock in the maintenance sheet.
12:51:22
